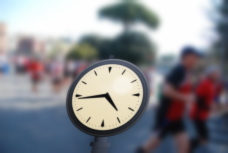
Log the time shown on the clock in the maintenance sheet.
4:44
